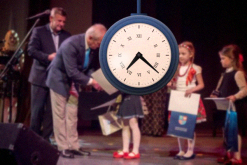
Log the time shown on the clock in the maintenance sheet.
7:22
